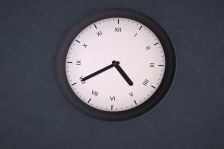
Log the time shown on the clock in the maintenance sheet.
4:40
